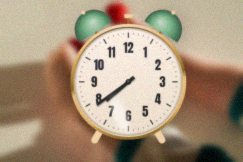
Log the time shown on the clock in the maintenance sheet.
7:39
